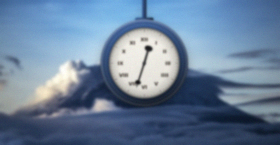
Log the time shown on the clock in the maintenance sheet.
12:33
